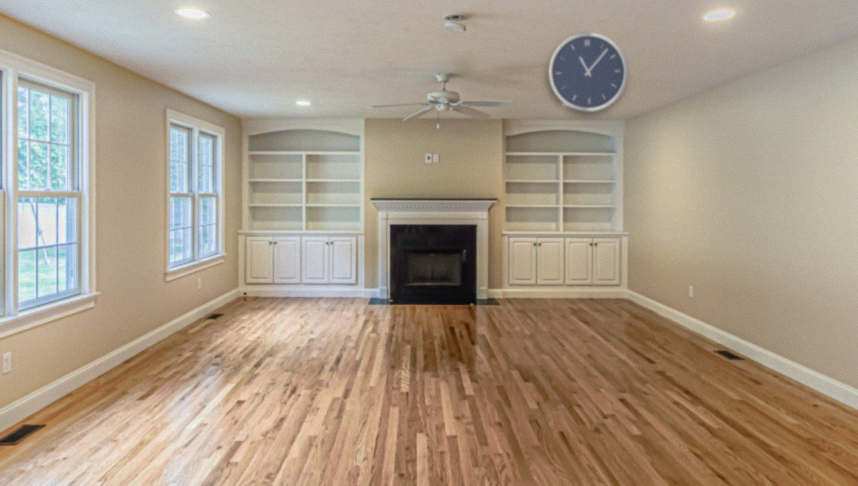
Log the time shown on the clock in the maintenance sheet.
11:07
